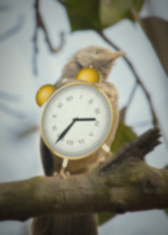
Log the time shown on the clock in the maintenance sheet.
3:40
